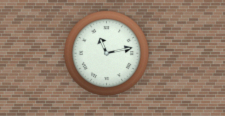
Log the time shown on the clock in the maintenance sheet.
11:13
